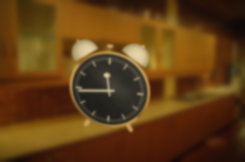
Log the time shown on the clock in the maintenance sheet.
11:44
